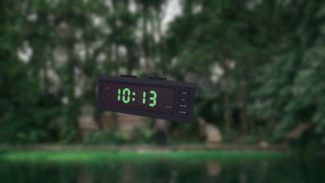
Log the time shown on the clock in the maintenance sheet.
10:13
